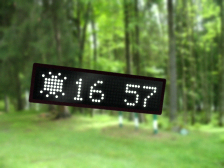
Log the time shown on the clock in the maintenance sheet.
16:57
